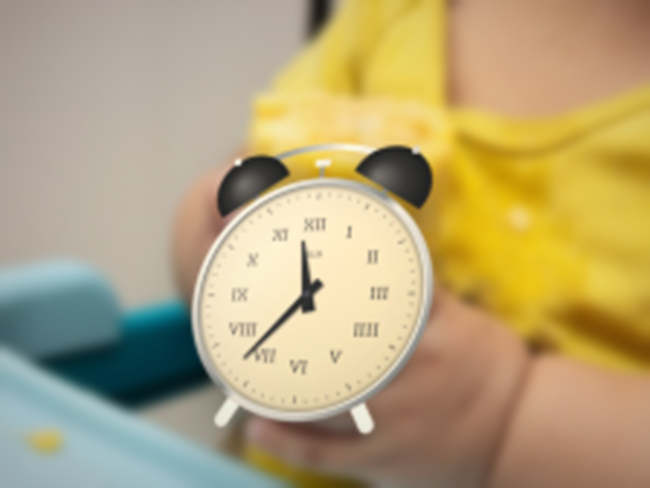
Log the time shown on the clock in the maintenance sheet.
11:37
